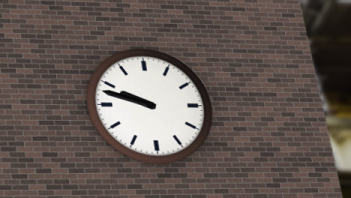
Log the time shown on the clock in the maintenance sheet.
9:48
